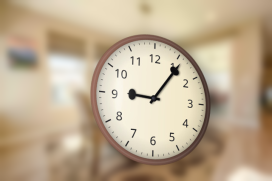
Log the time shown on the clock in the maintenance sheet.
9:06
